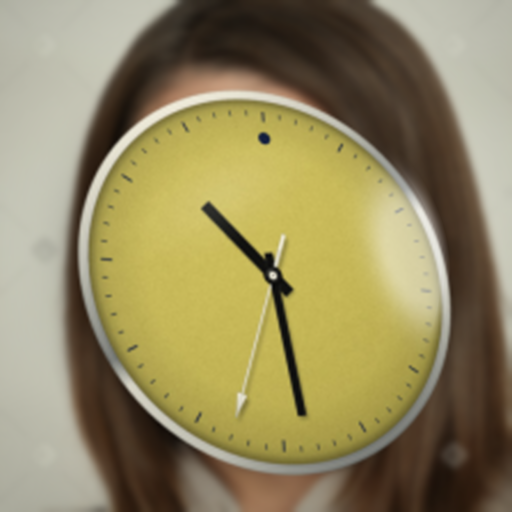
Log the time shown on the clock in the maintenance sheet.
10:28:33
